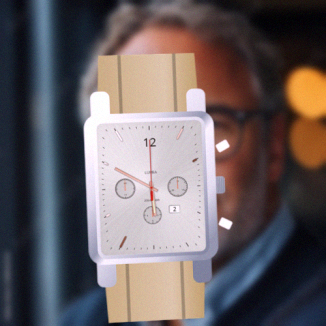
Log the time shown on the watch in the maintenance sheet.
5:50
